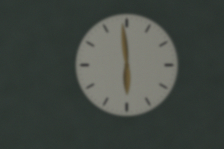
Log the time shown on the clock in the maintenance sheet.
5:59
